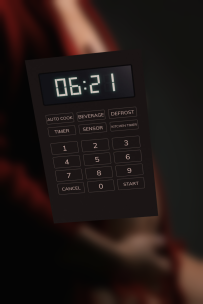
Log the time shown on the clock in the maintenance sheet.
6:21
